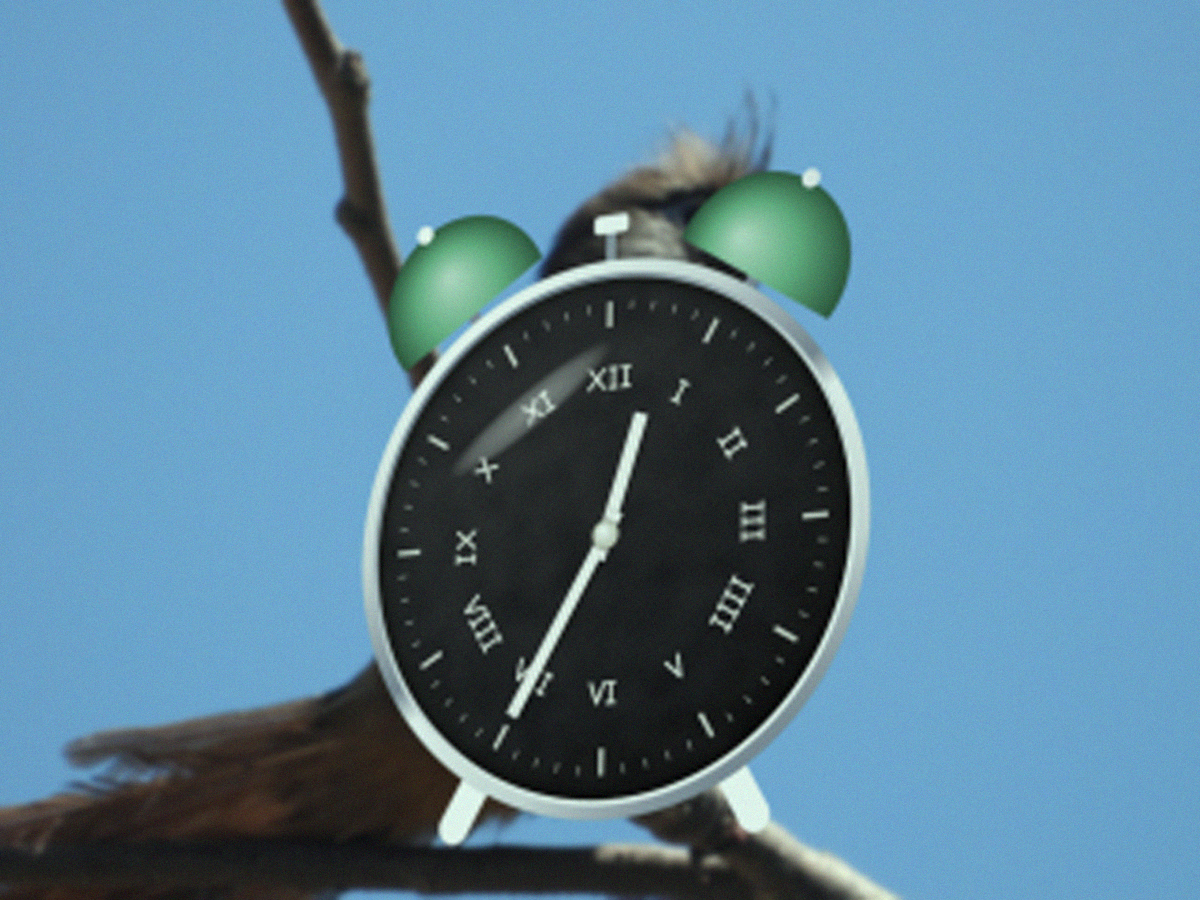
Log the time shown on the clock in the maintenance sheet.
12:35
